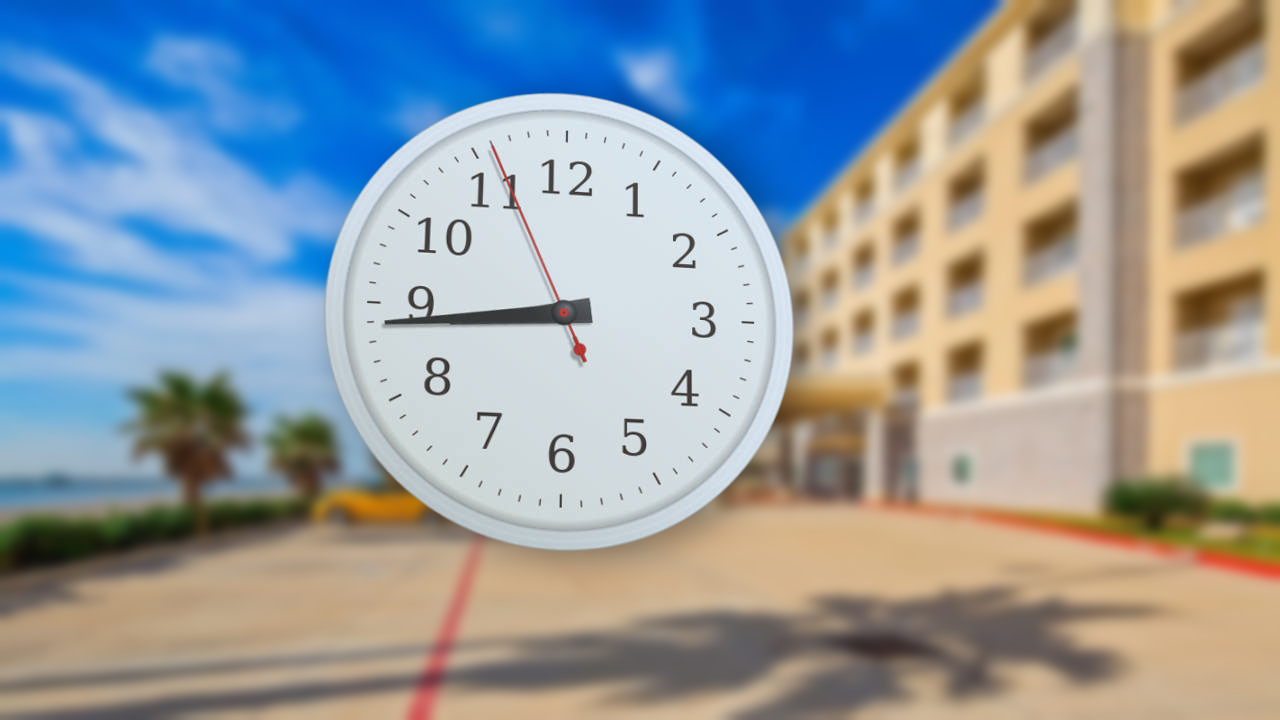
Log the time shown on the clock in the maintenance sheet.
8:43:56
